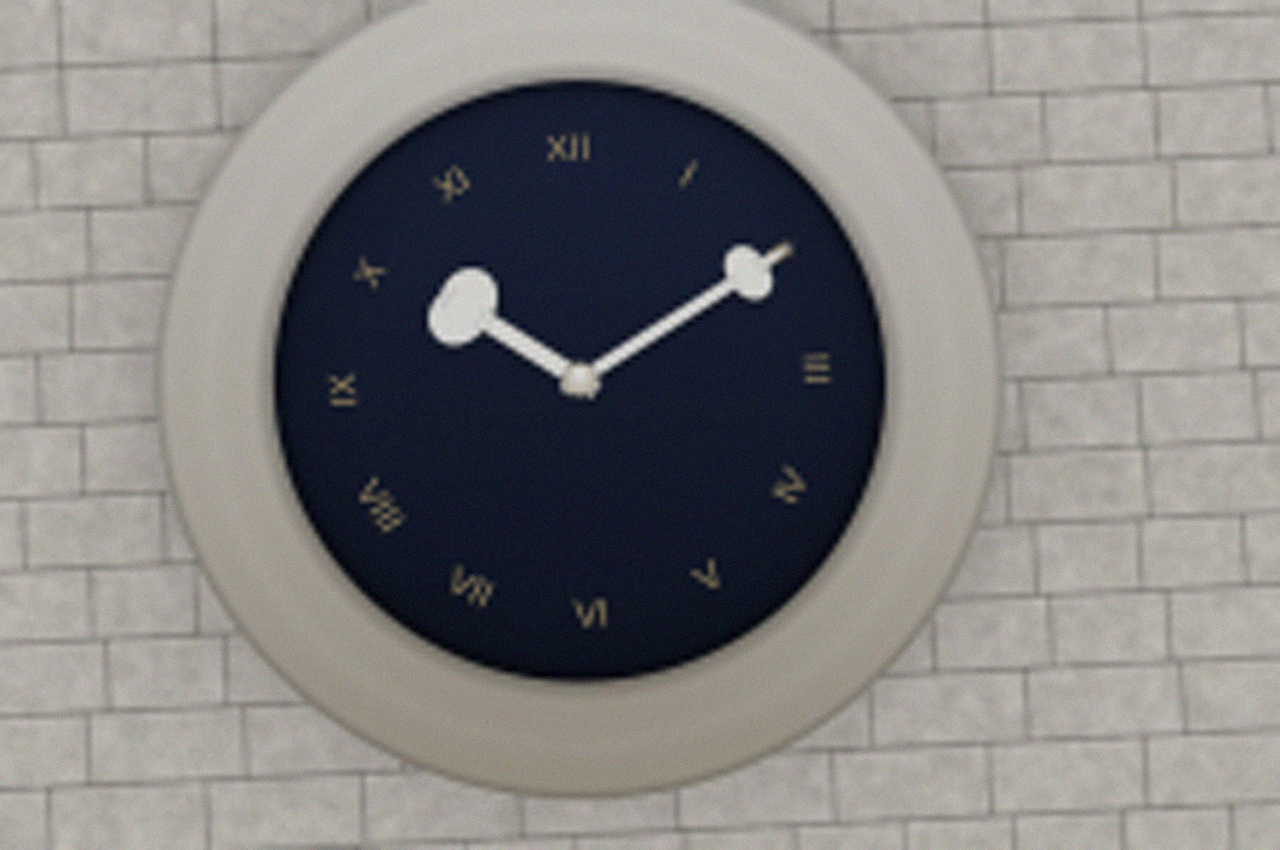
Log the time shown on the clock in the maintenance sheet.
10:10
